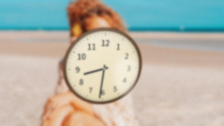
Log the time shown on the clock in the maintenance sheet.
8:31
